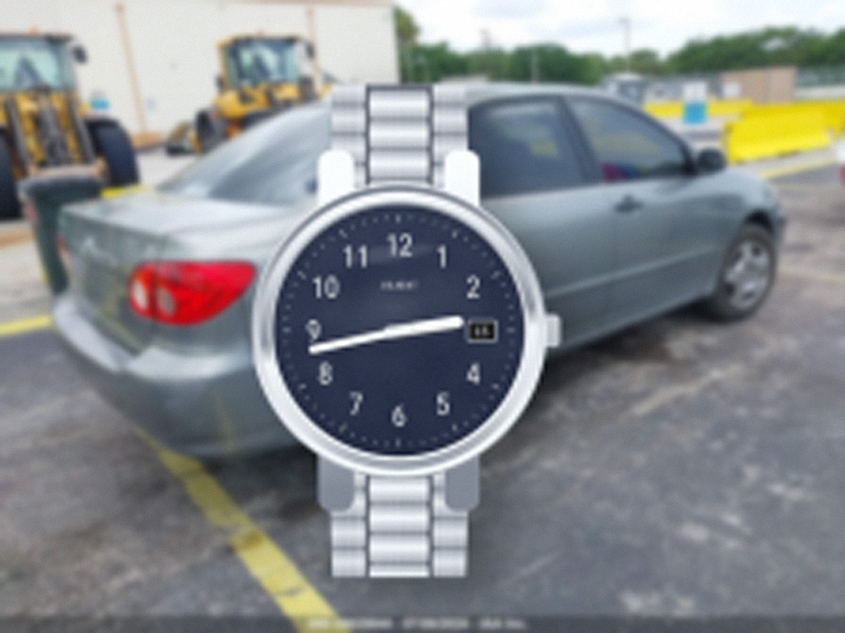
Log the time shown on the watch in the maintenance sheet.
2:43
